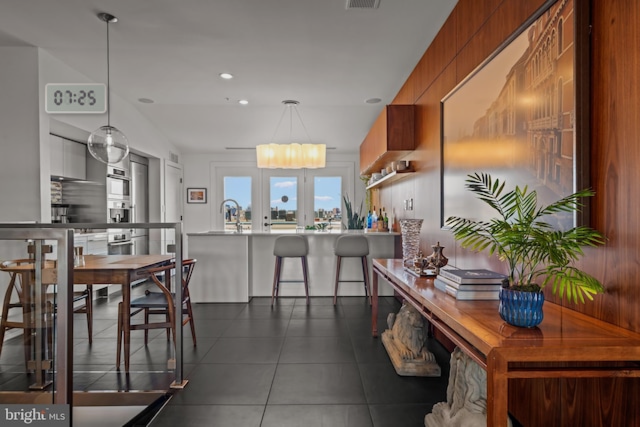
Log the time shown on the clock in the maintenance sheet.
7:25
